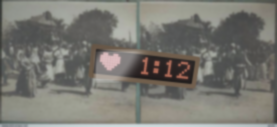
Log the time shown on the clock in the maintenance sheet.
1:12
